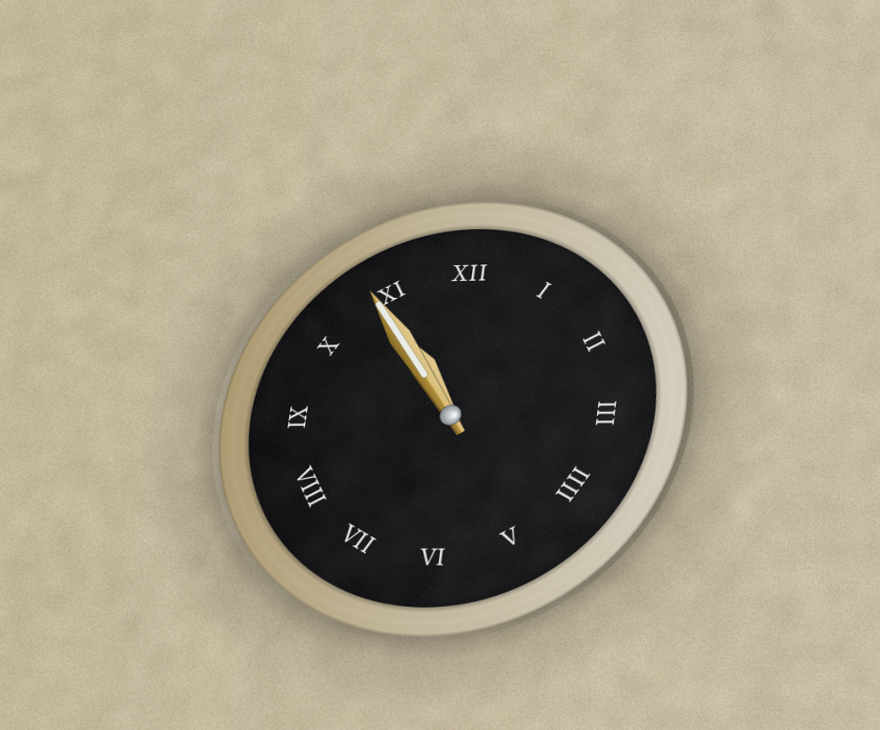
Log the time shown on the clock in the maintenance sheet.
10:54
